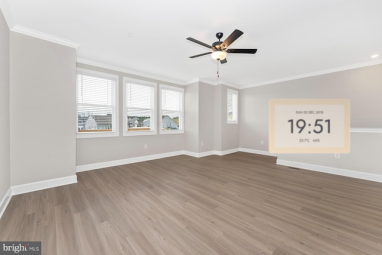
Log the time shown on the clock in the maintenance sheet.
19:51
